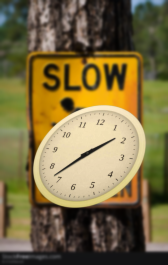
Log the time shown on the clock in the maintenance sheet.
1:37
